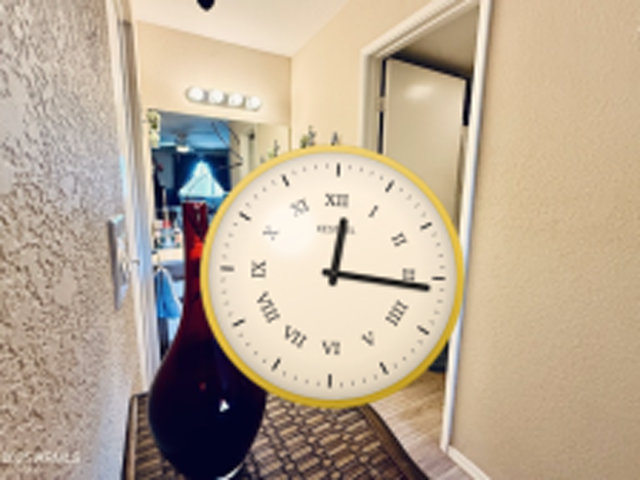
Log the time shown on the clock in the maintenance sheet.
12:16
